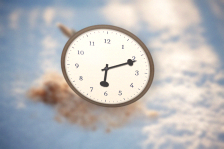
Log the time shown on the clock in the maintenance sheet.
6:11
